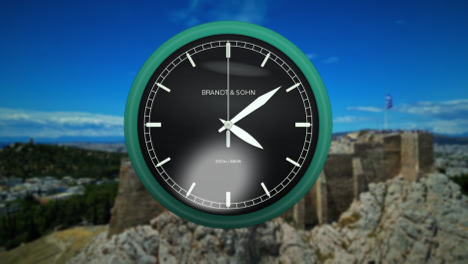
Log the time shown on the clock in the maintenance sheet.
4:09:00
